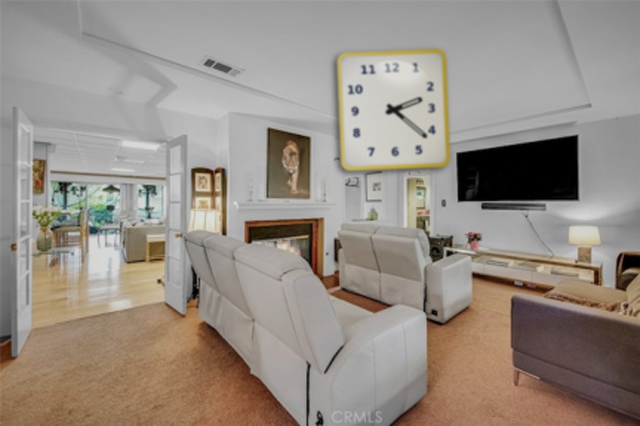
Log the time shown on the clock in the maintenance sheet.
2:22
